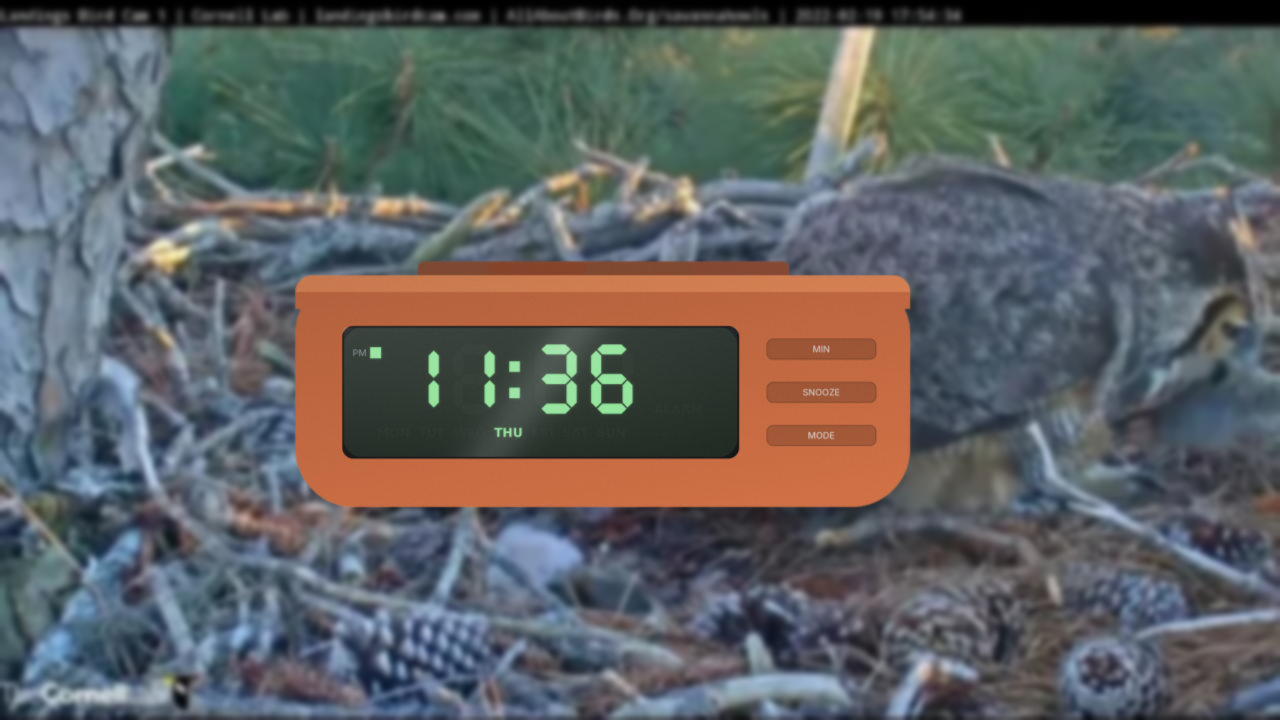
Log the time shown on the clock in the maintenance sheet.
11:36
